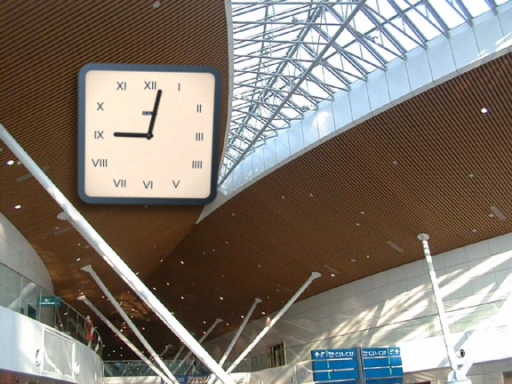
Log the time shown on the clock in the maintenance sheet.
9:02
